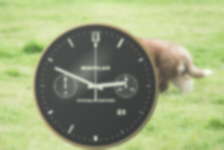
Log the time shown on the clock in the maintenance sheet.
2:49
